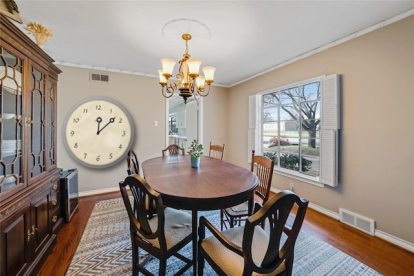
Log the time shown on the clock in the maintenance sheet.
12:08
